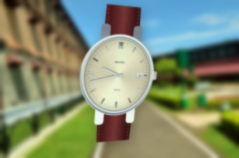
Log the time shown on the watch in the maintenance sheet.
9:43
